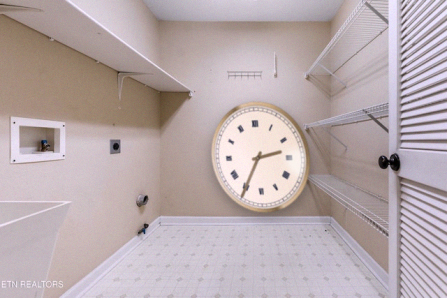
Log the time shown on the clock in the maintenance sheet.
2:35
